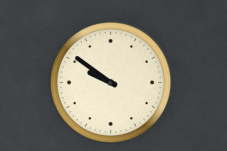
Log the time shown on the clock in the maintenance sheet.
9:51
